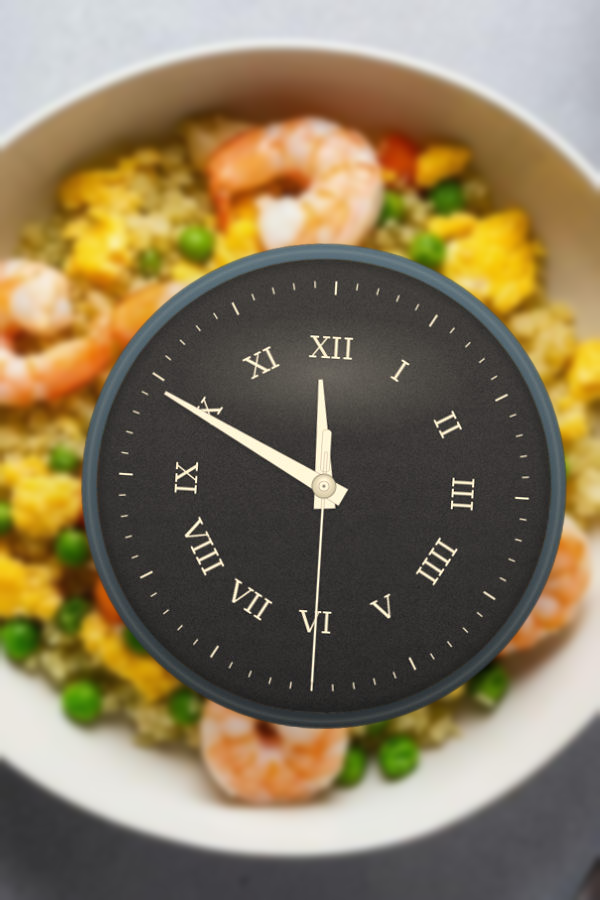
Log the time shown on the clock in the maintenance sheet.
11:49:30
